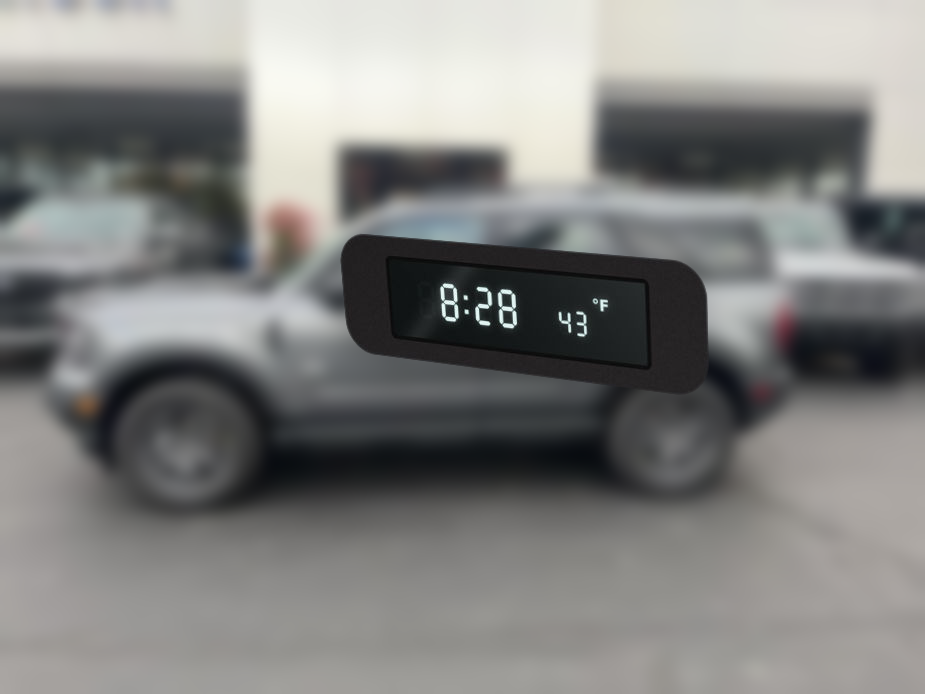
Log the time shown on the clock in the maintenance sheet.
8:28
